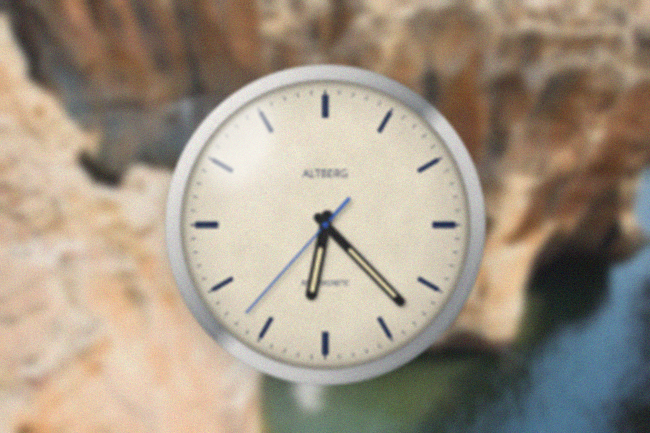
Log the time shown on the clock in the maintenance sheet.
6:22:37
